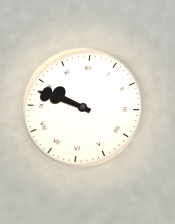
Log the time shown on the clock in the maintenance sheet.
9:48
